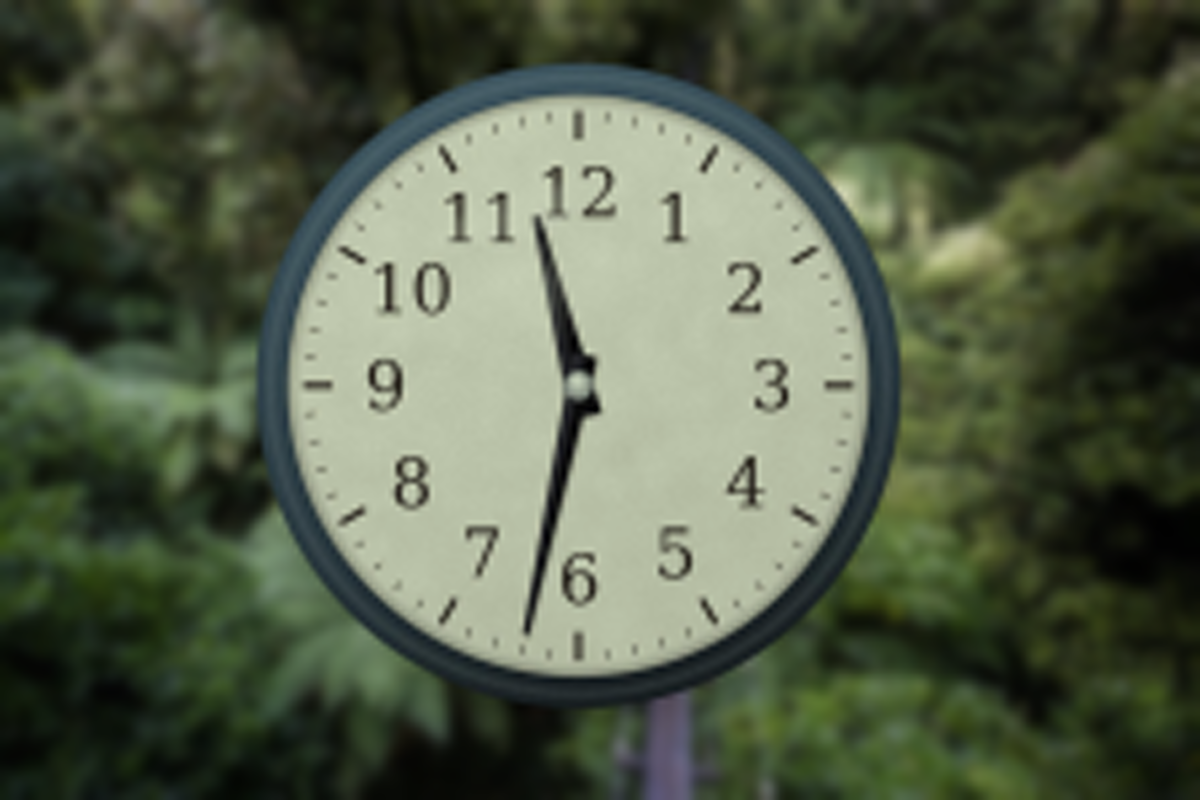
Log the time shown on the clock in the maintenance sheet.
11:32
